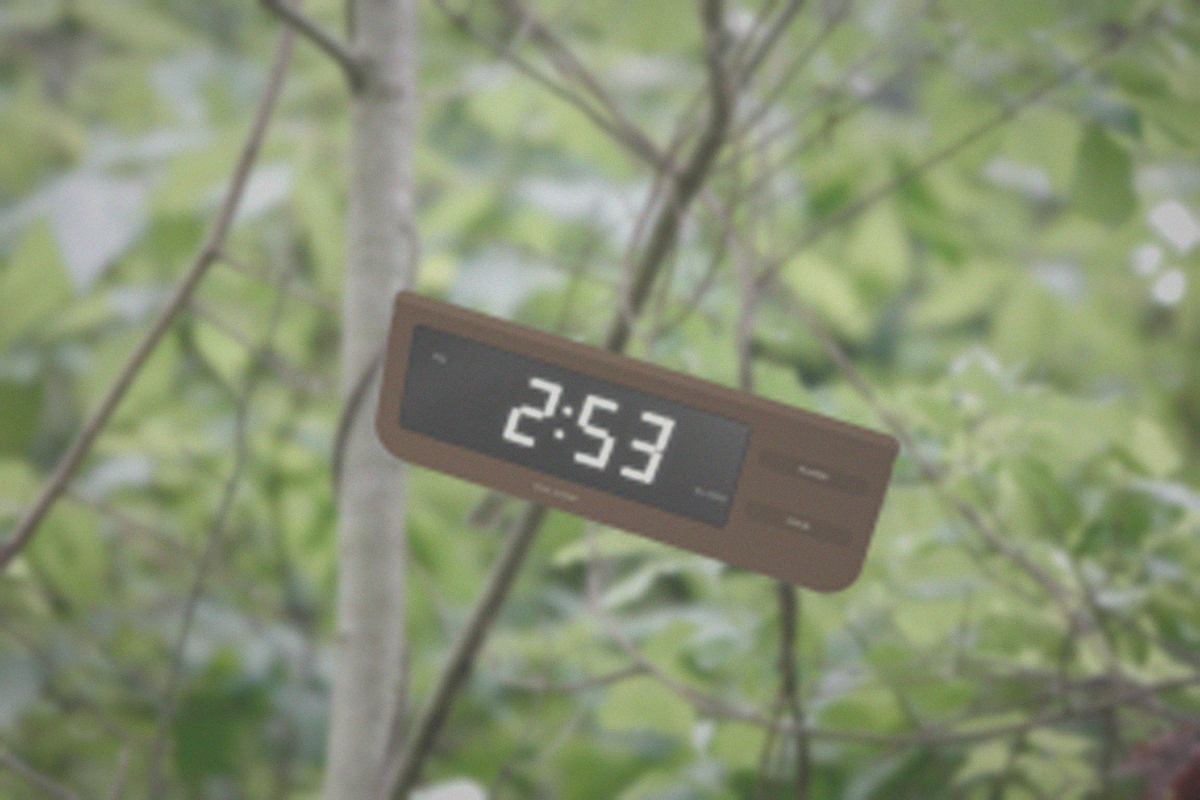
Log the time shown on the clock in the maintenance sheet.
2:53
